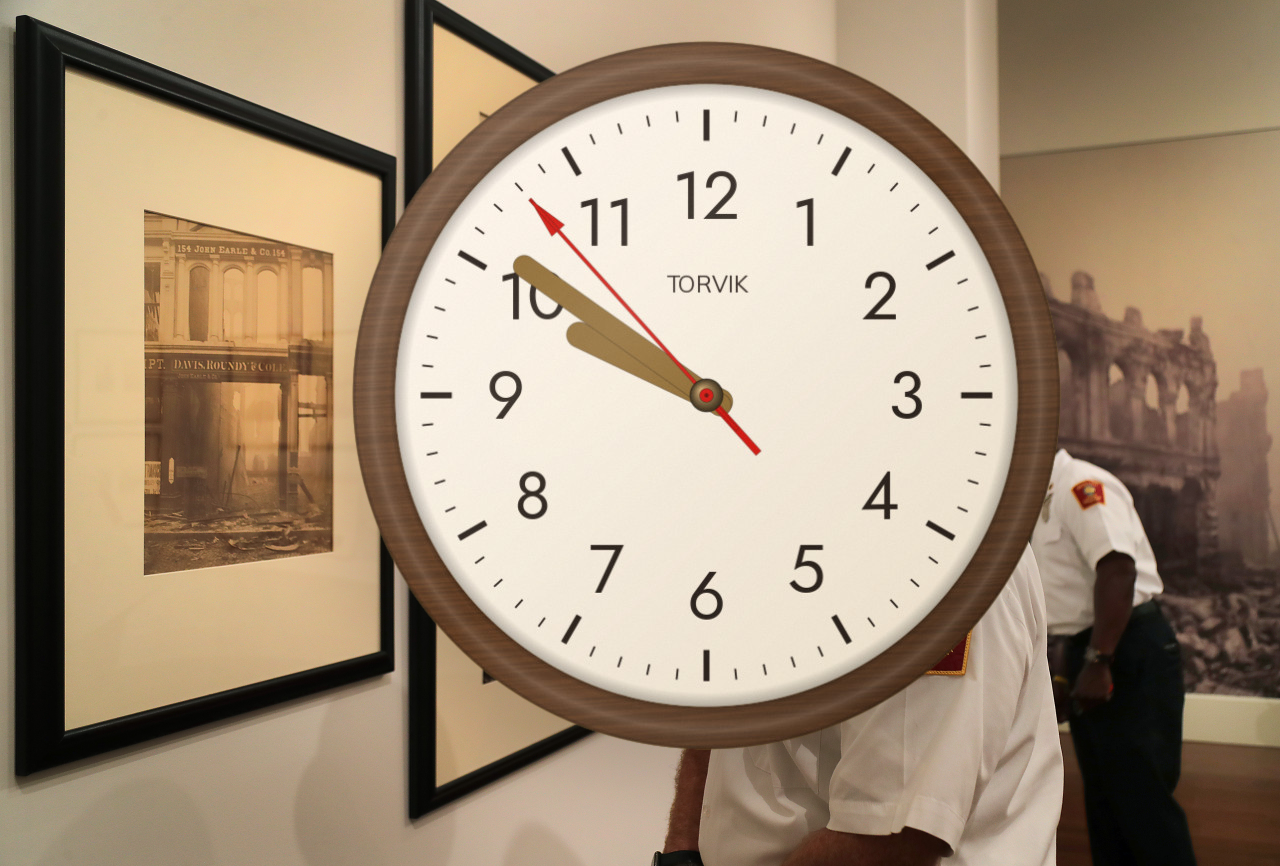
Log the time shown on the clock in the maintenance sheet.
9:50:53
